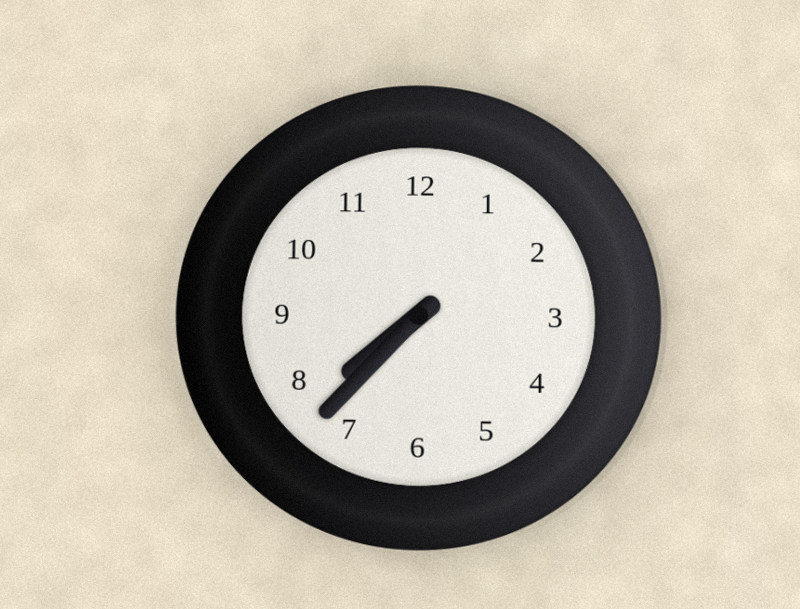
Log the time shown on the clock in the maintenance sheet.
7:37
